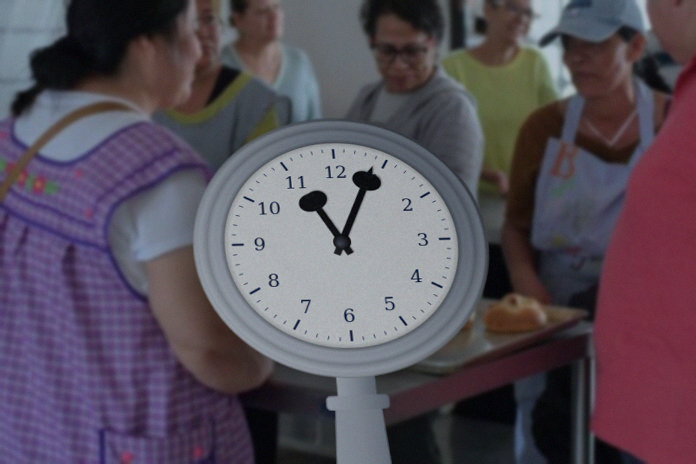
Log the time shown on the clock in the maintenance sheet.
11:04
